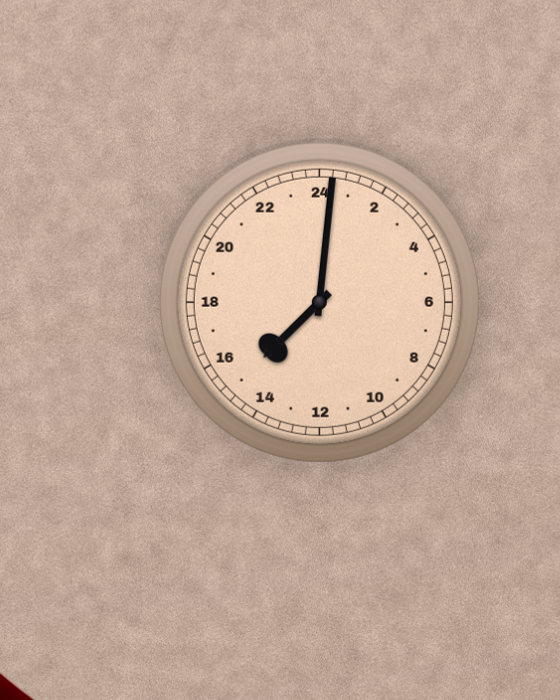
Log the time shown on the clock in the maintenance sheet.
15:01
